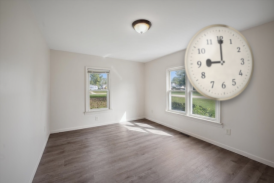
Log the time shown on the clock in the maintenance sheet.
9:00
